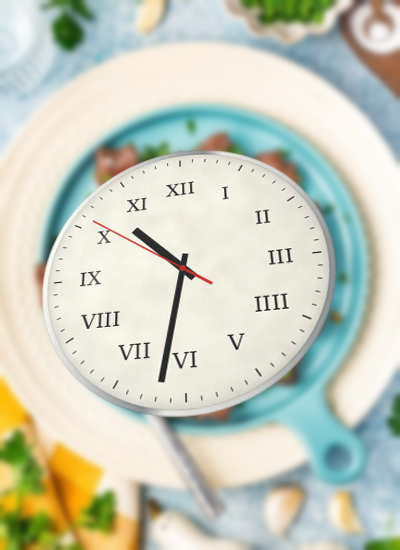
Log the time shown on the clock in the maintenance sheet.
10:31:51
